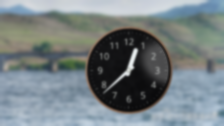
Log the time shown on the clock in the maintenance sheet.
12:38
